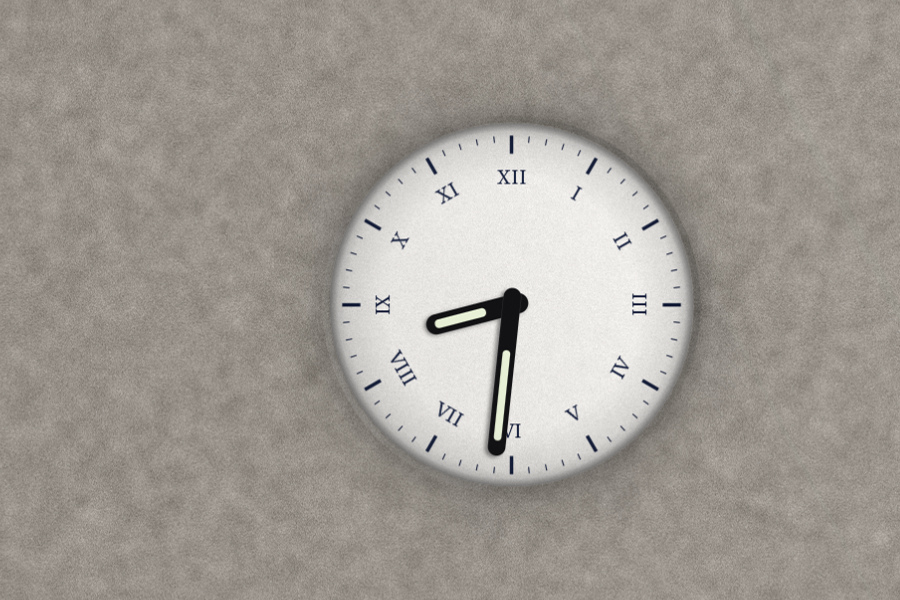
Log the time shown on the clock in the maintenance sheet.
8:31
